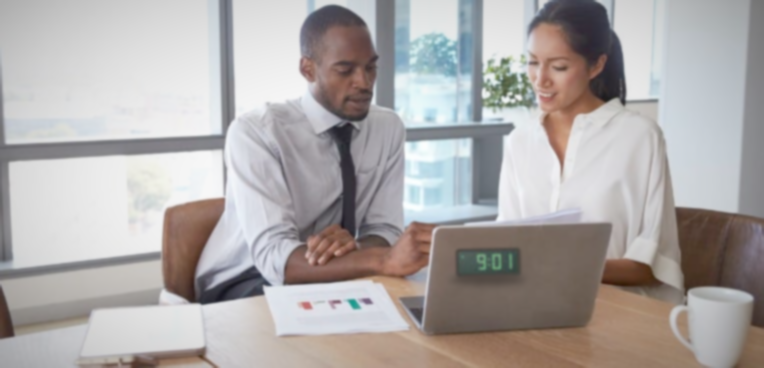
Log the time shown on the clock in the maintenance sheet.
9:01
